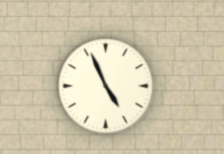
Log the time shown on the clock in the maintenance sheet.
4:56
